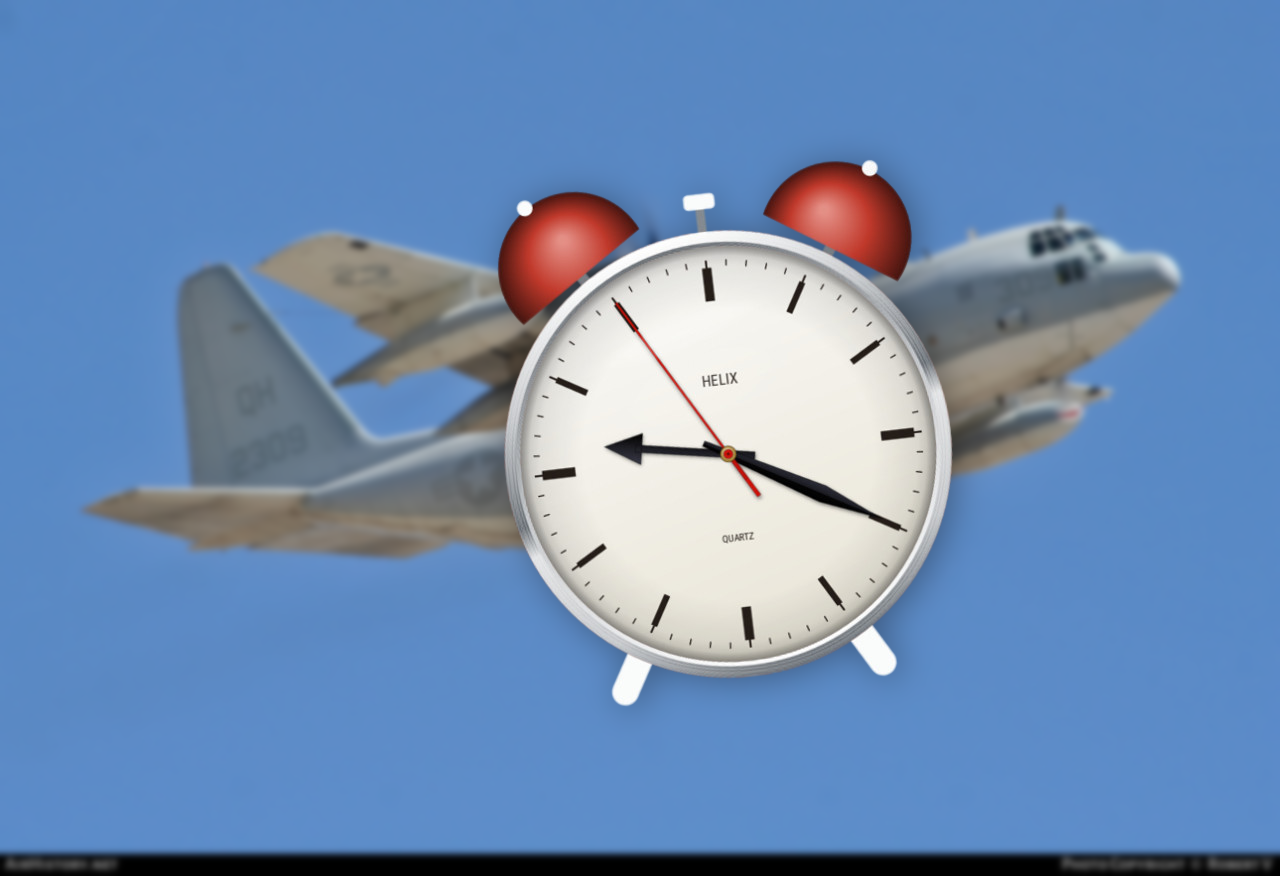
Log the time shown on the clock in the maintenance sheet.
9:19:55
